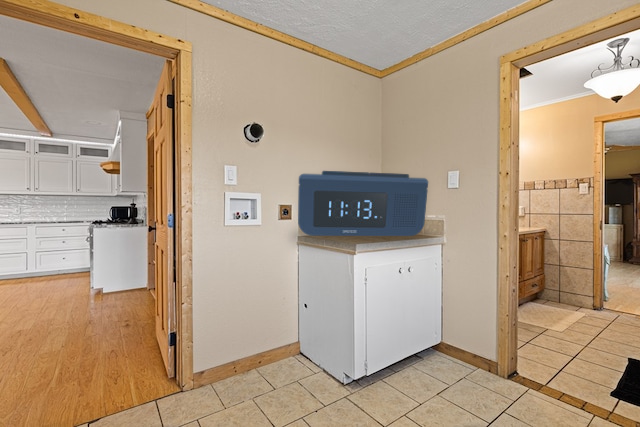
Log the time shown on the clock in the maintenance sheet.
11:13
